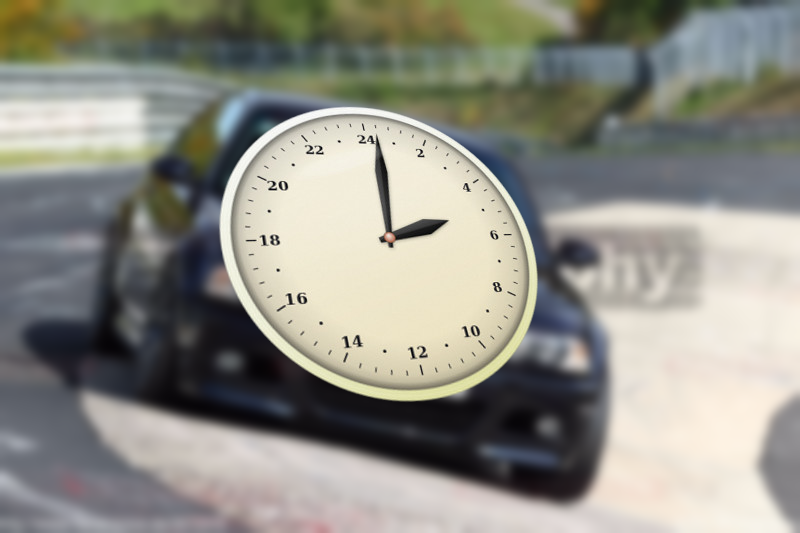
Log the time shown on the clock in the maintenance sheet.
5:01
